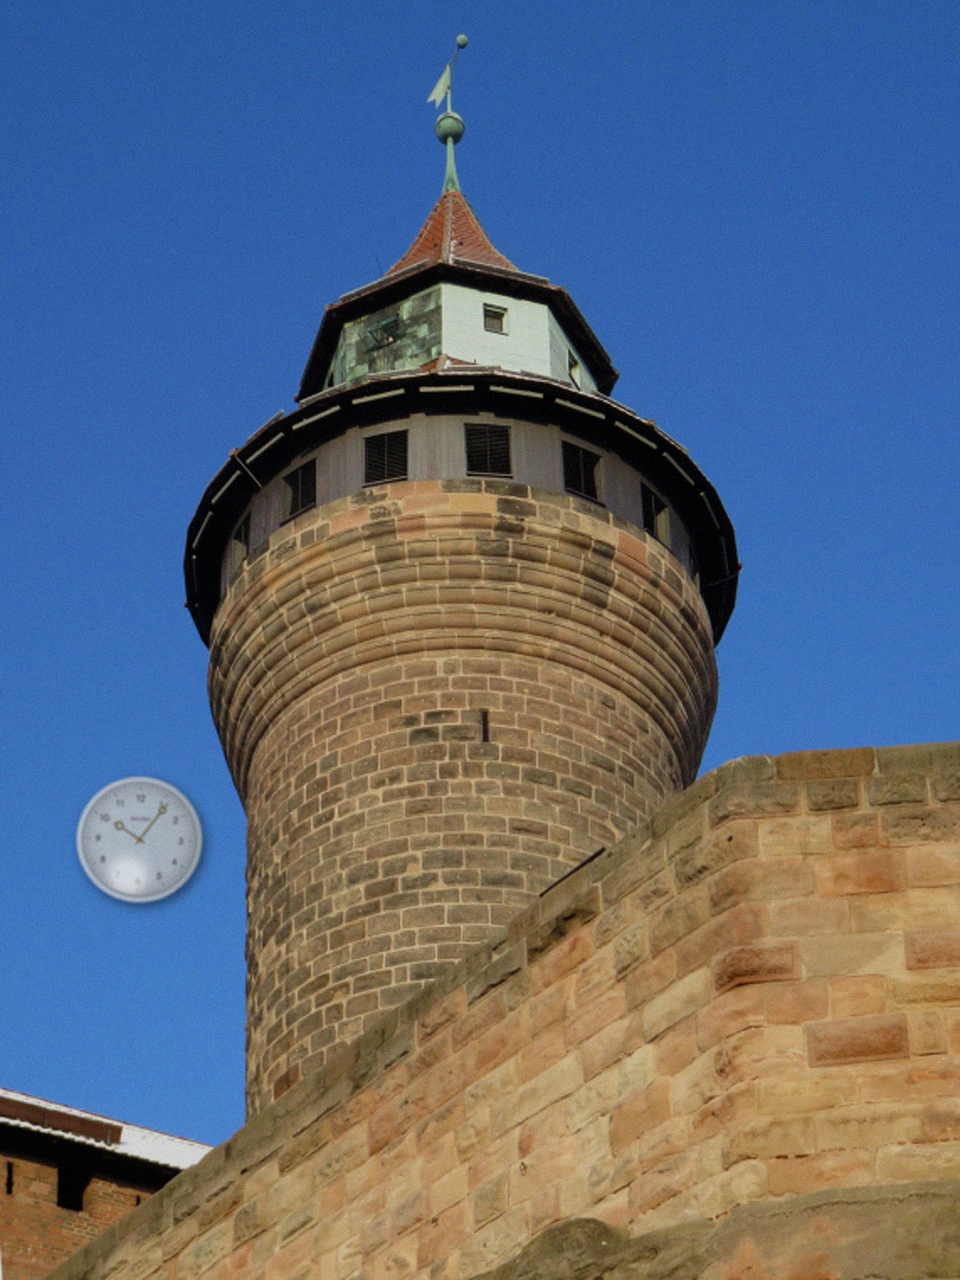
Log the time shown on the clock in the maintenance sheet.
10:06
